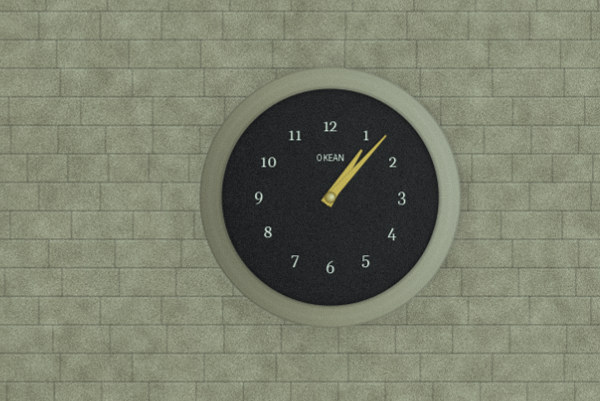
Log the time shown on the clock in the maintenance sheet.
1:07
